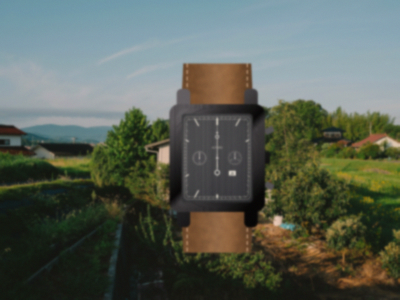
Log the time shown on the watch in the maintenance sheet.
6:00
